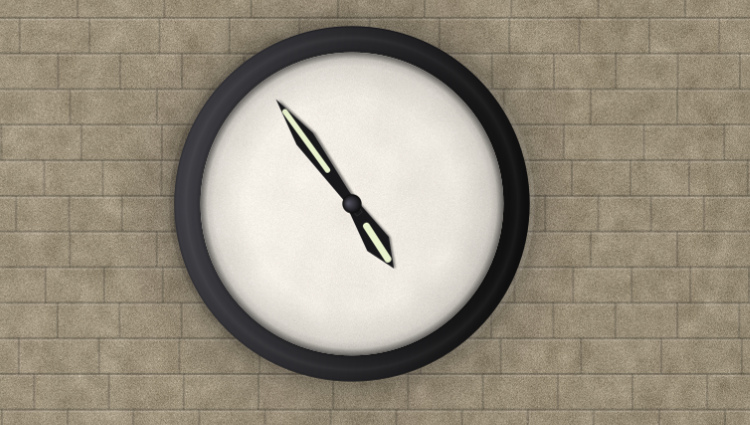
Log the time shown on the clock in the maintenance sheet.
4:54
